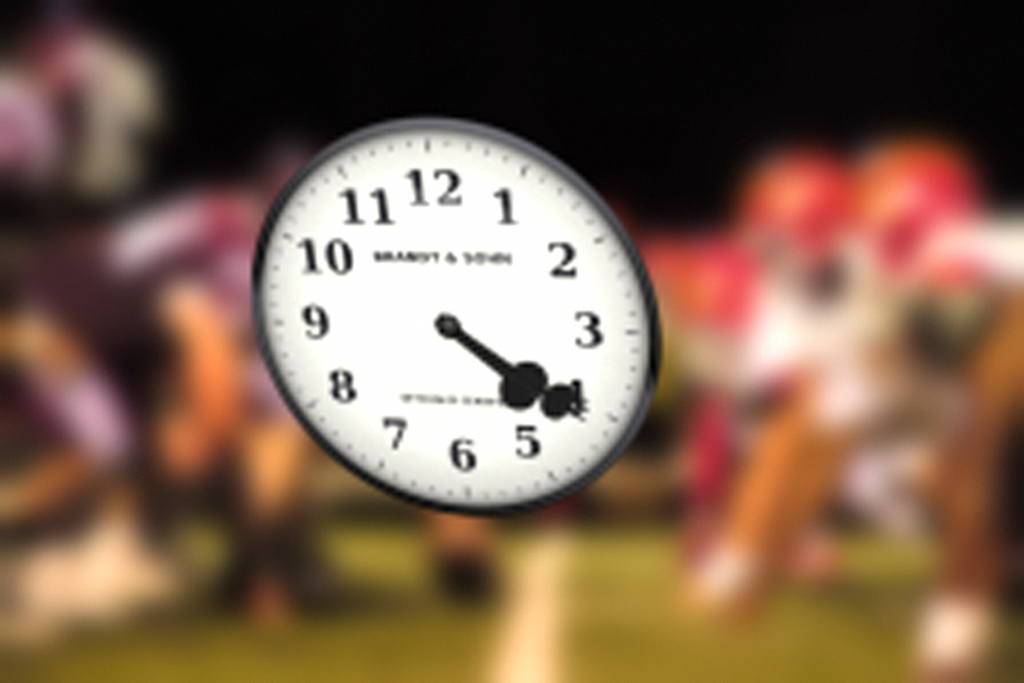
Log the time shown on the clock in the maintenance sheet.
4:21
